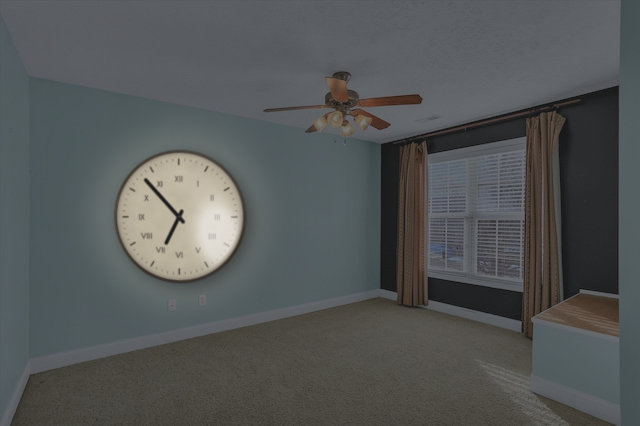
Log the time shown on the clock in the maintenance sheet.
6:53
